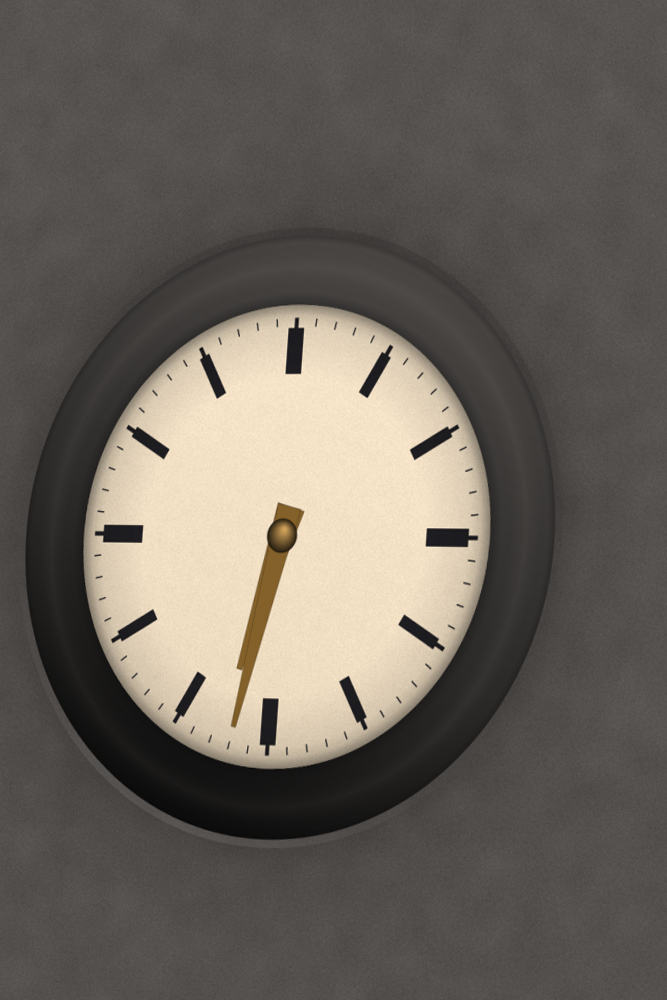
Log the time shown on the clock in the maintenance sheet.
6:32
